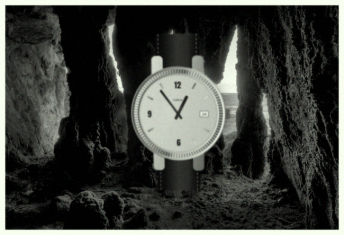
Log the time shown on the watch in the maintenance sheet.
12:54
